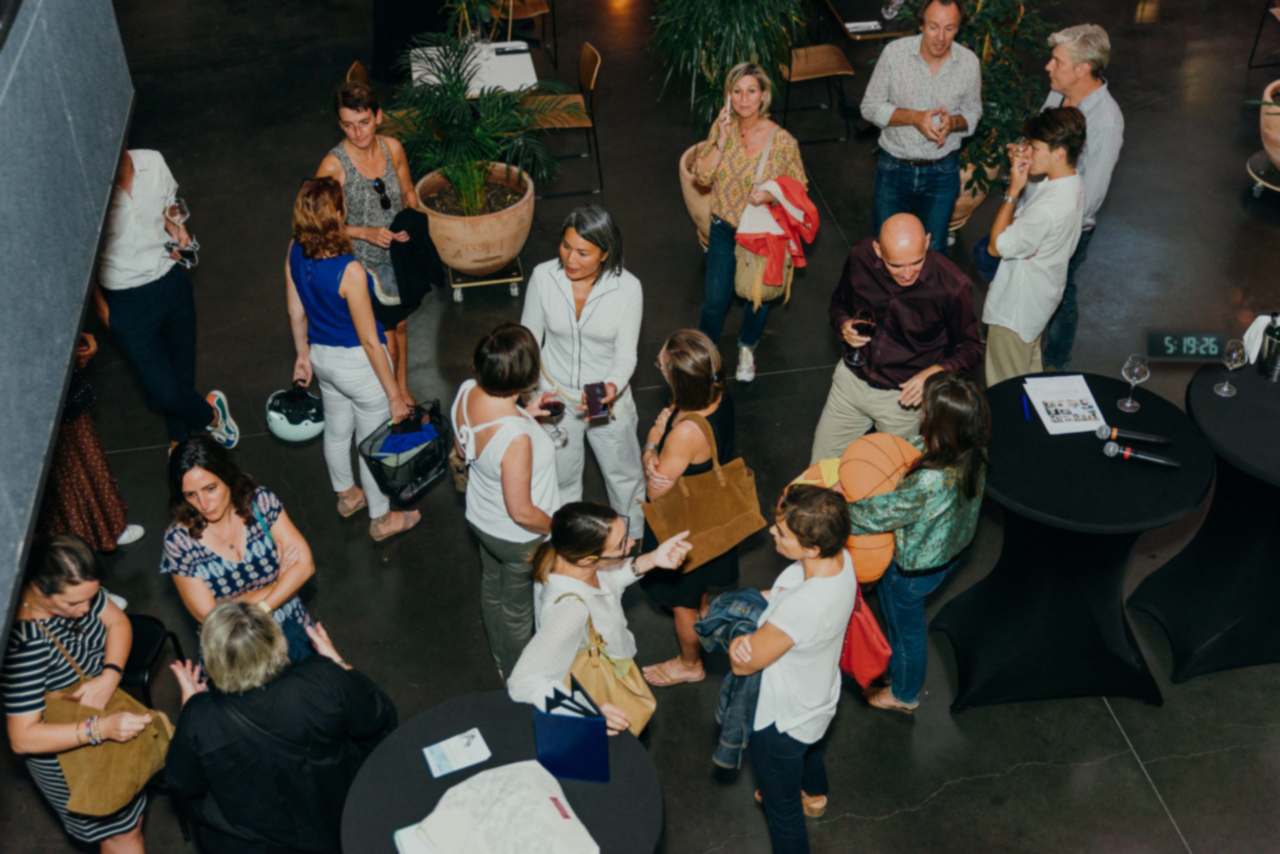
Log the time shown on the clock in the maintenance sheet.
5:19:26
